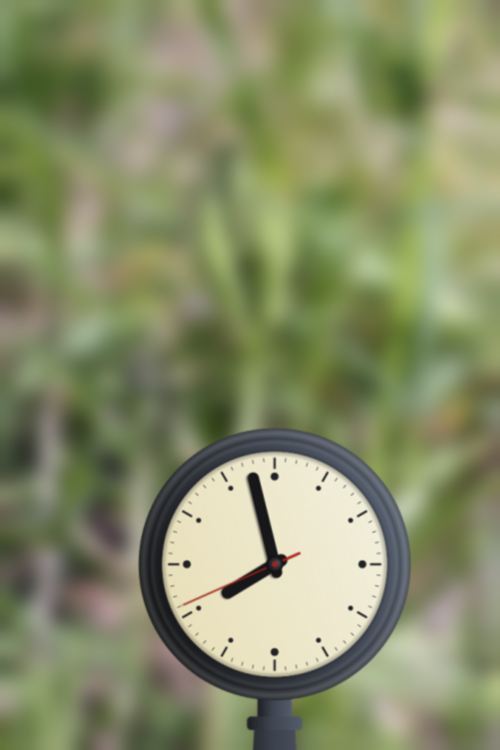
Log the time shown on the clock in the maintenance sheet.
7:57:41
